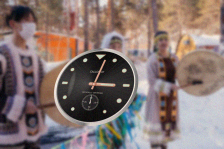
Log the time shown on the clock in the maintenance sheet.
3:02
